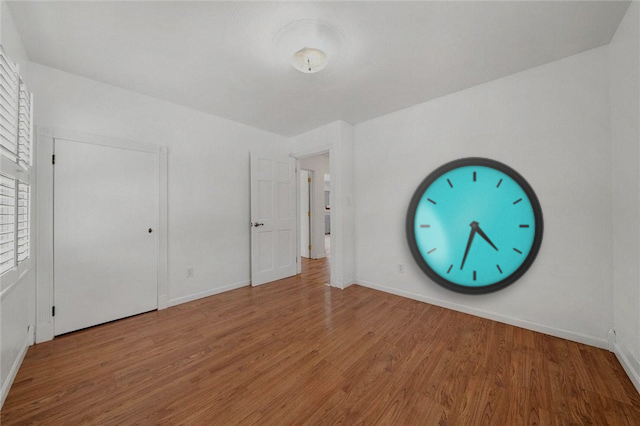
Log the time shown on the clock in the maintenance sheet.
4:33
